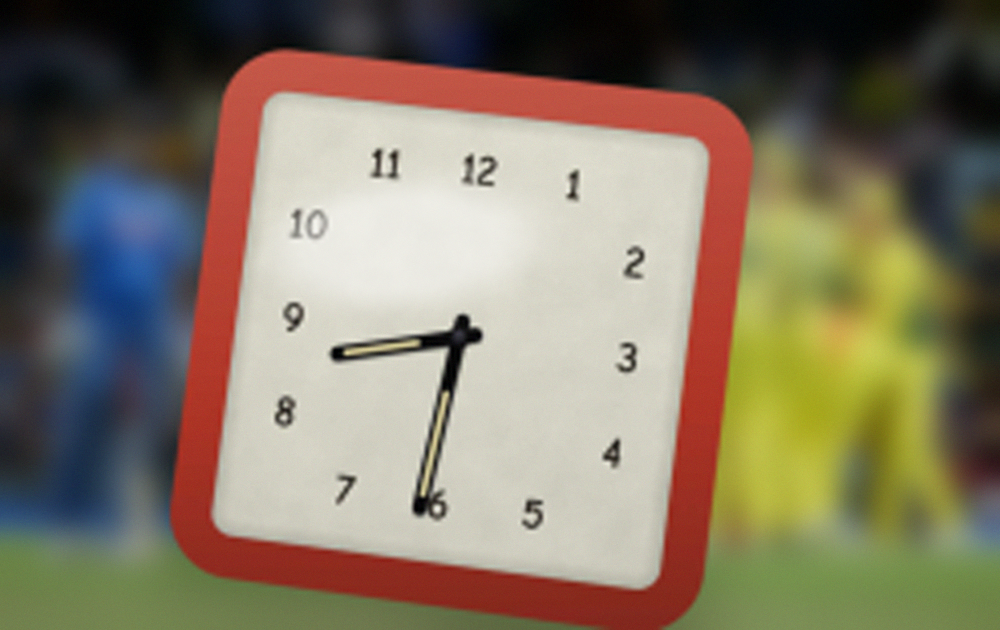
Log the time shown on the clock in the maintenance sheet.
8:31
